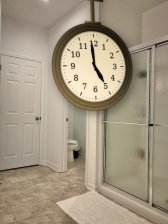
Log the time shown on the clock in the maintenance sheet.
4:59
